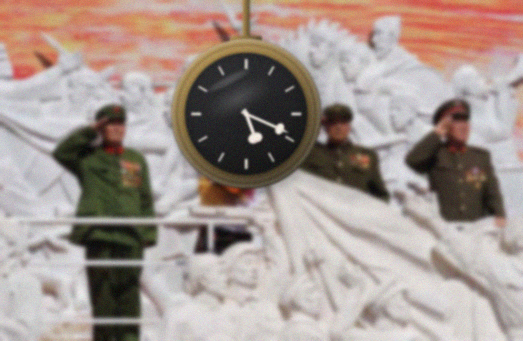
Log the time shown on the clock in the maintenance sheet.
5:19
